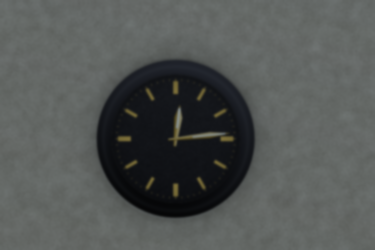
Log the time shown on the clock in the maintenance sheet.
12:14
